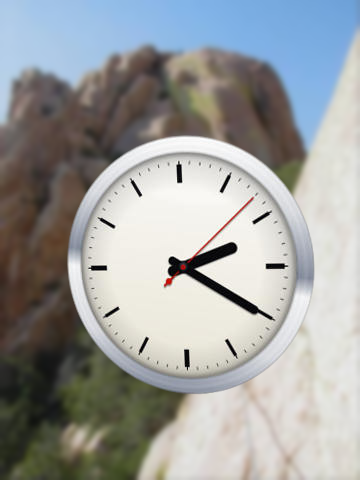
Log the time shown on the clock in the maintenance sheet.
2:20:08
